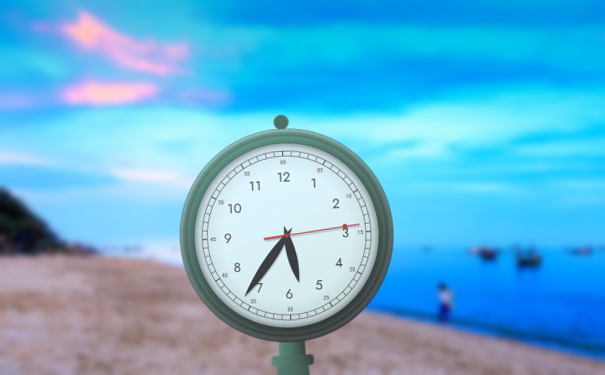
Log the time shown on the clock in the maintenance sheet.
5:36:14
